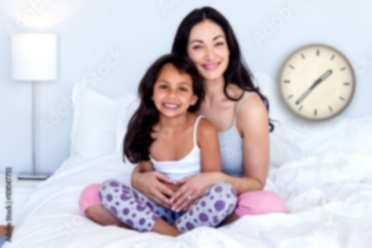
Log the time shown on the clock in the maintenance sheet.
1:37
